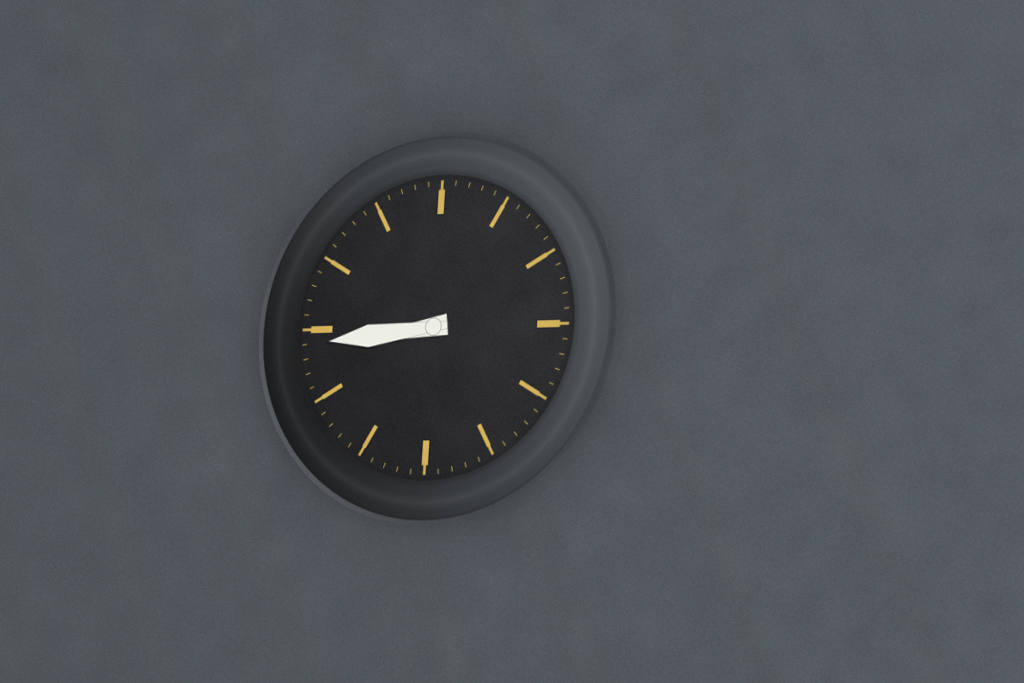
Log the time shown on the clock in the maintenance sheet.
8:44
